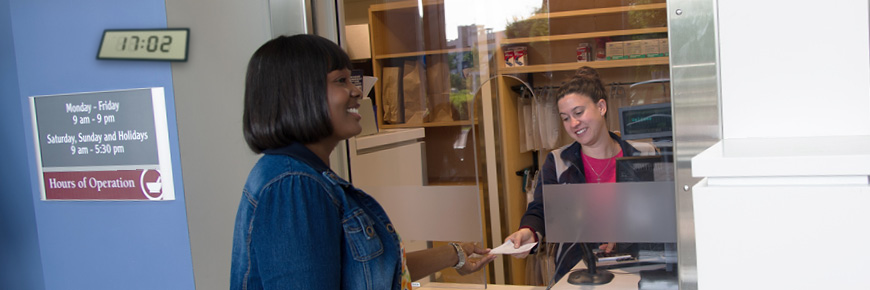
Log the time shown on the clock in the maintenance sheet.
17:02
